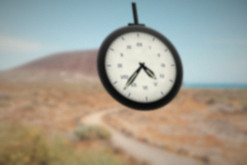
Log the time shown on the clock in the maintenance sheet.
4:37
